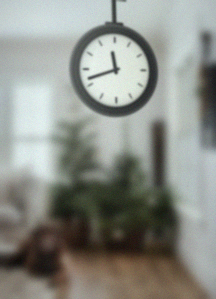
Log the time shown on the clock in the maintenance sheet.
11:42
